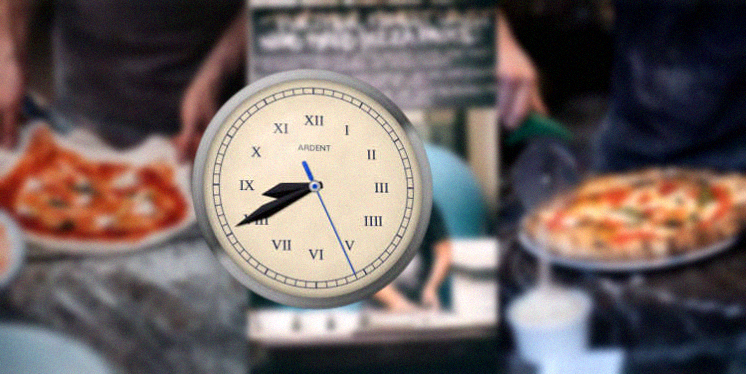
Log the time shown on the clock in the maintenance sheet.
8:40:26
